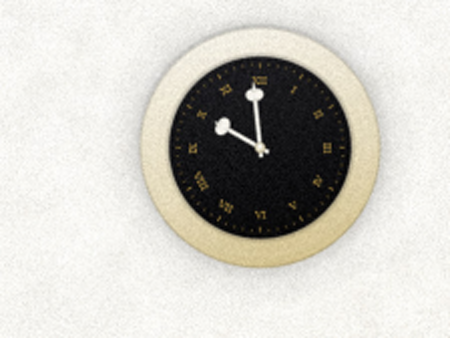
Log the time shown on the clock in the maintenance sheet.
9:59
